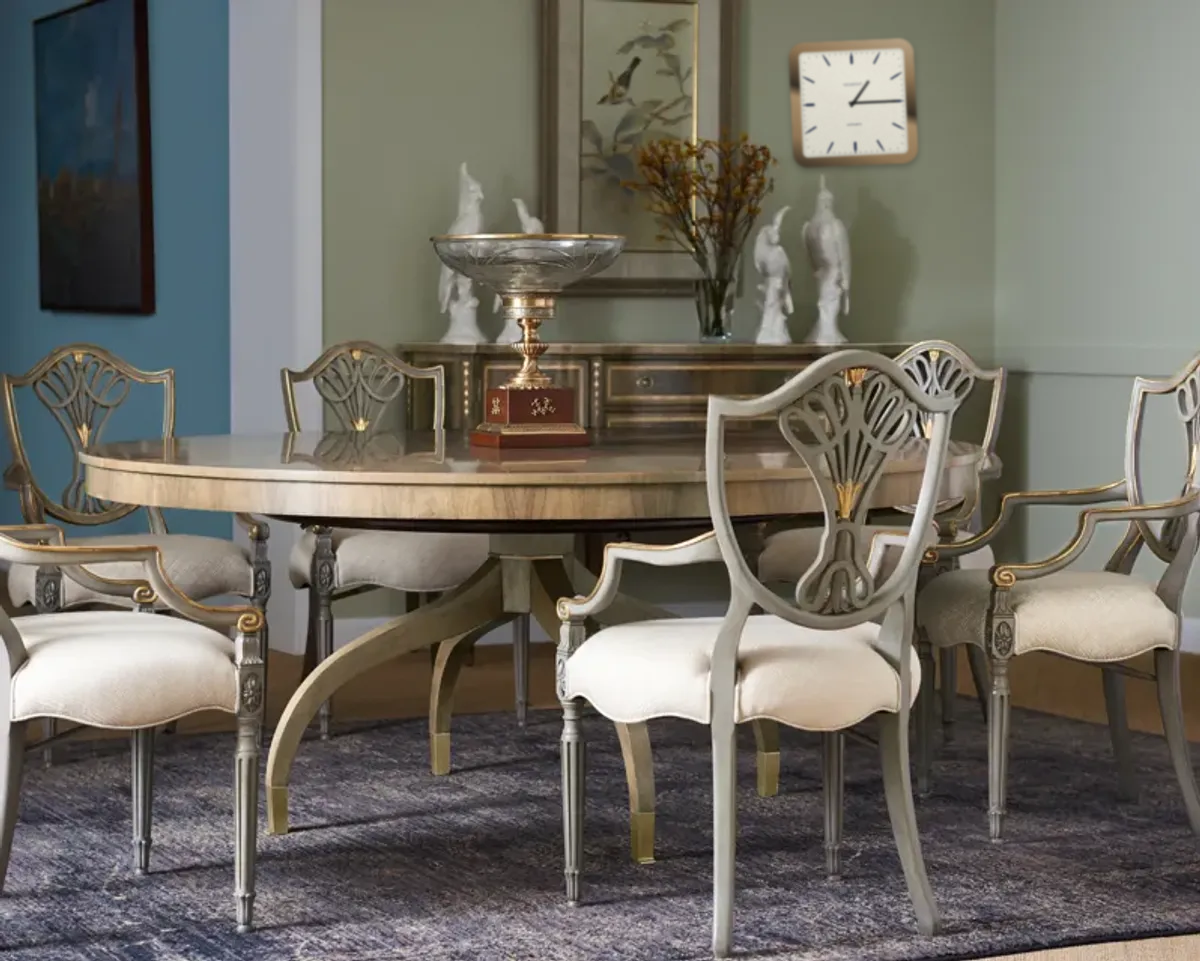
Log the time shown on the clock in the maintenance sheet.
1:15
